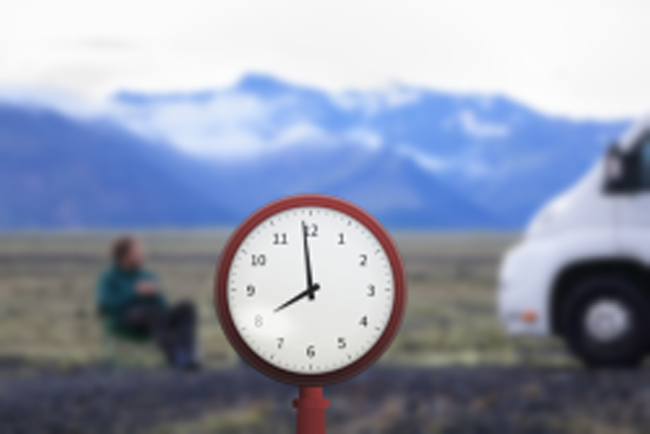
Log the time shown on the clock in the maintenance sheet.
7:59
